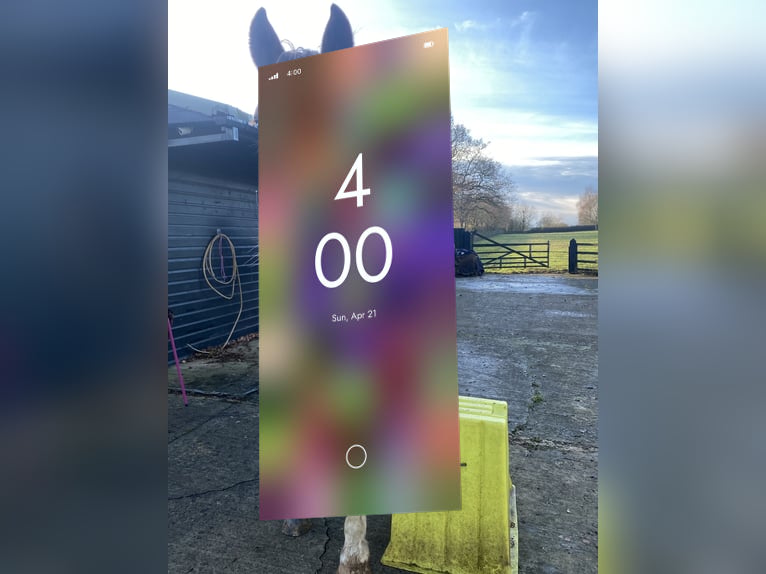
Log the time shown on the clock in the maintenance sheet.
4:00
